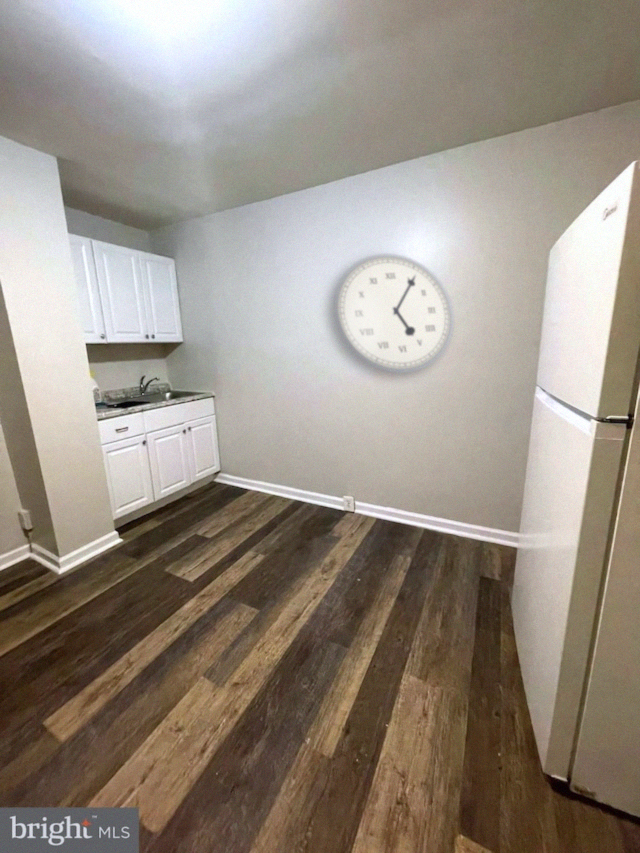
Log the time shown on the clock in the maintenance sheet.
5:06
